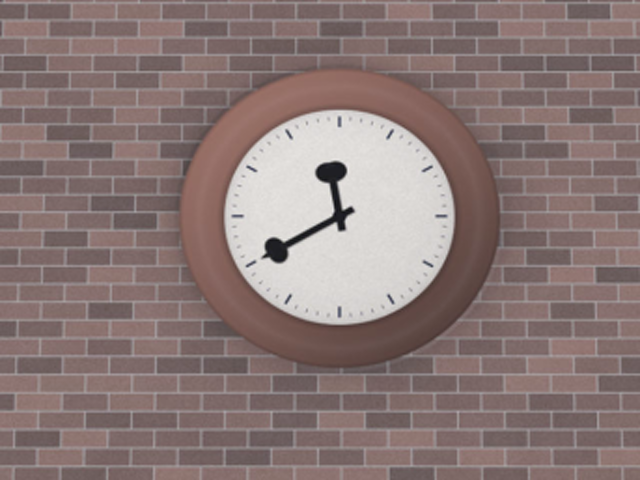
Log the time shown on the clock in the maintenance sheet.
11:40
